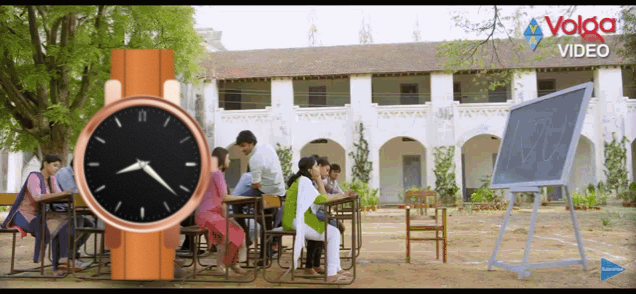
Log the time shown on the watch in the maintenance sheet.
8:22
